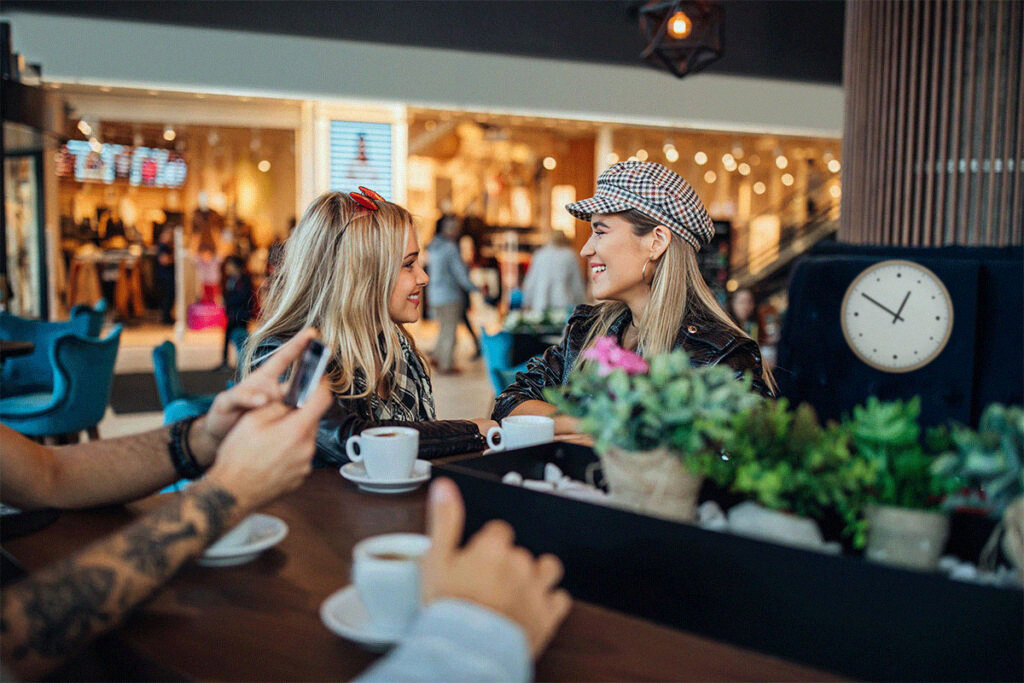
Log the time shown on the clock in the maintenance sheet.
12:50
